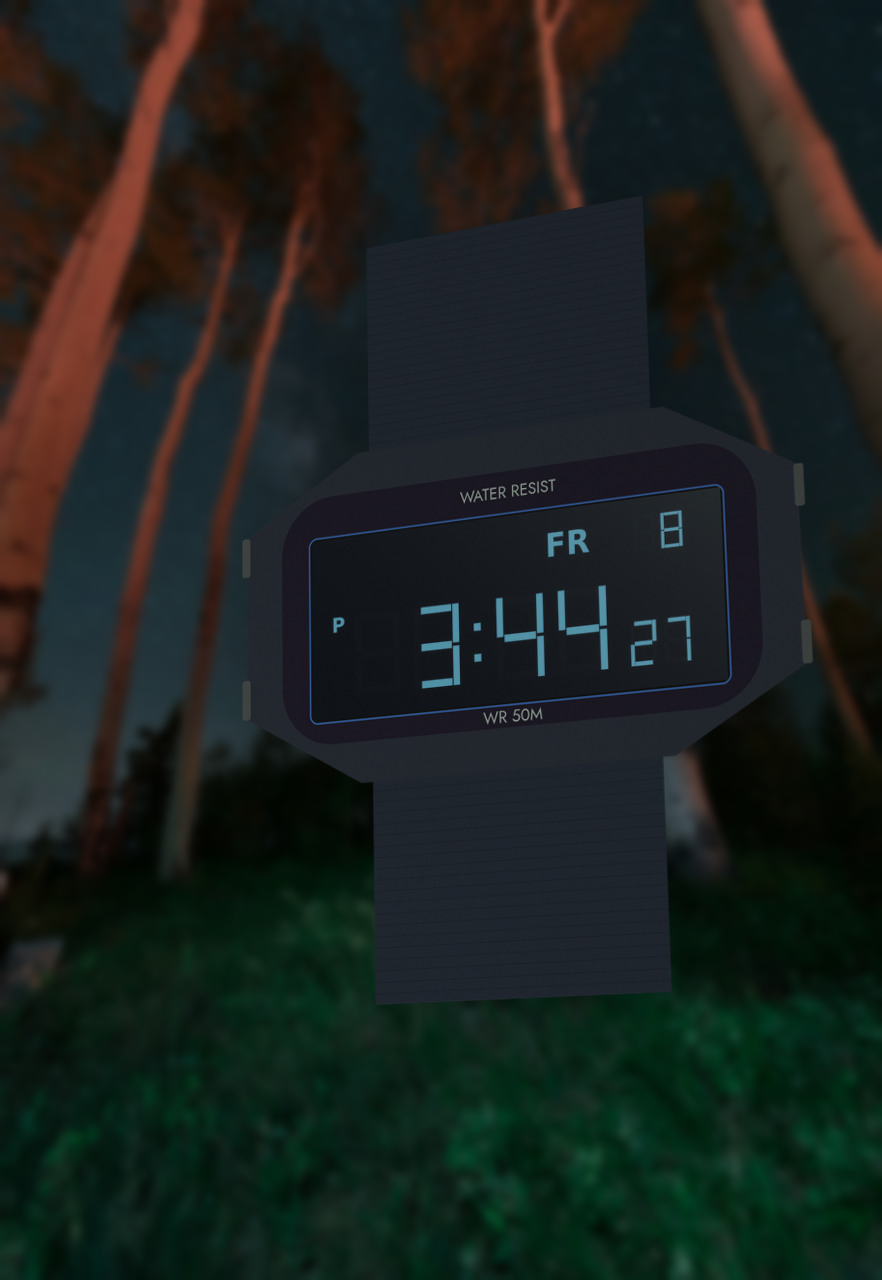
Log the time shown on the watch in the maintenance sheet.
3:44:27
